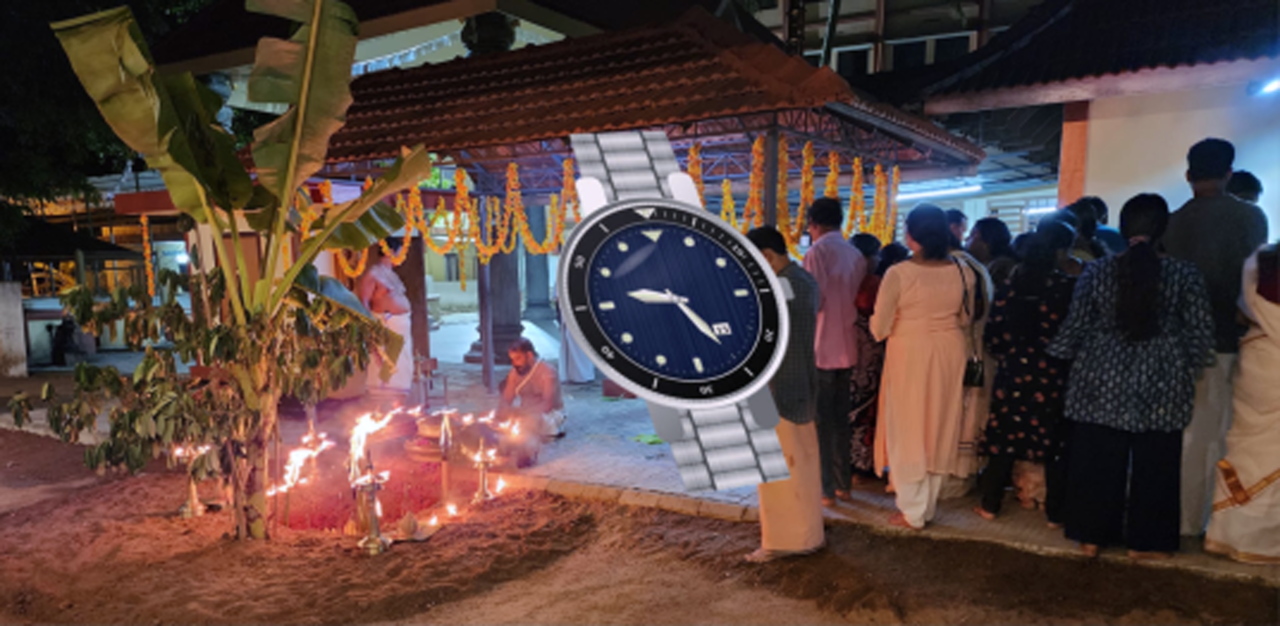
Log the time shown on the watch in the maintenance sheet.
9:25
